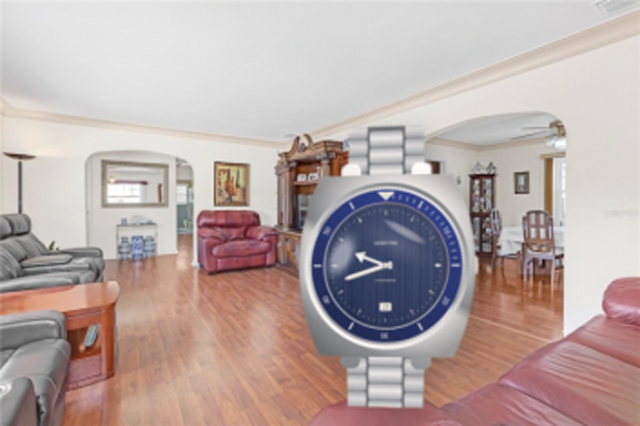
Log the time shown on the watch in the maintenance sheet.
9:42
